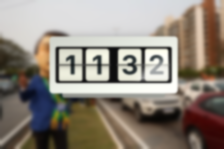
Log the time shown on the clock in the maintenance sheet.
11:32
